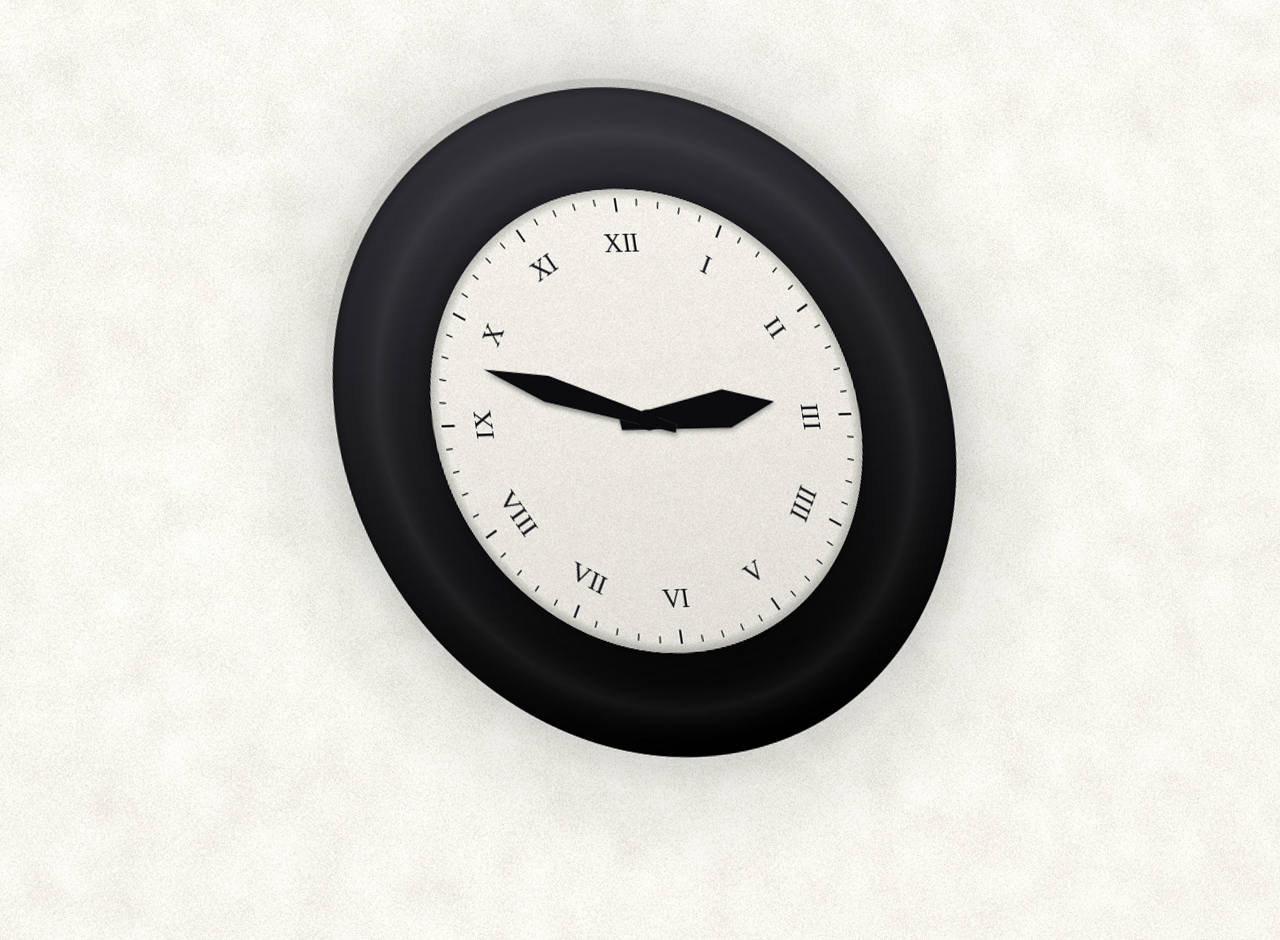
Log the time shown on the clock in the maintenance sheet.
2:48
